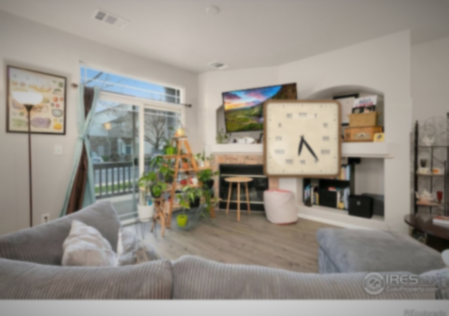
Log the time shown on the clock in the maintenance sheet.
6:24
